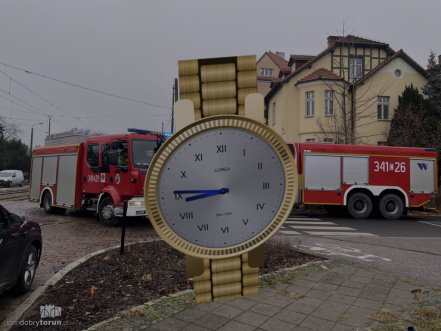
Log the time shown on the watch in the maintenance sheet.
8:46
